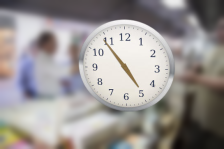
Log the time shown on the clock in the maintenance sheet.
4:54
